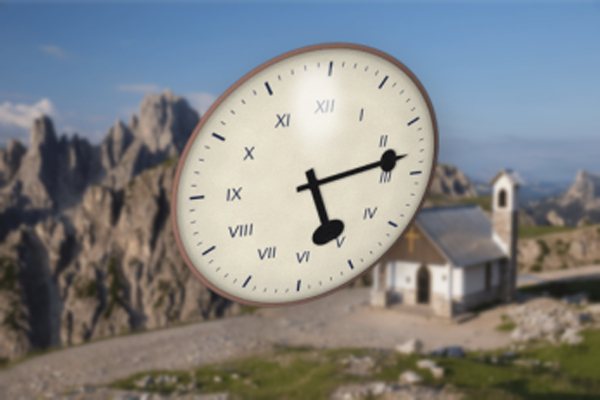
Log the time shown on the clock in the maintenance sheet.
5:13
